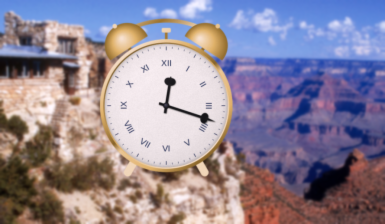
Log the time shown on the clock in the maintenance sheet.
12:18
